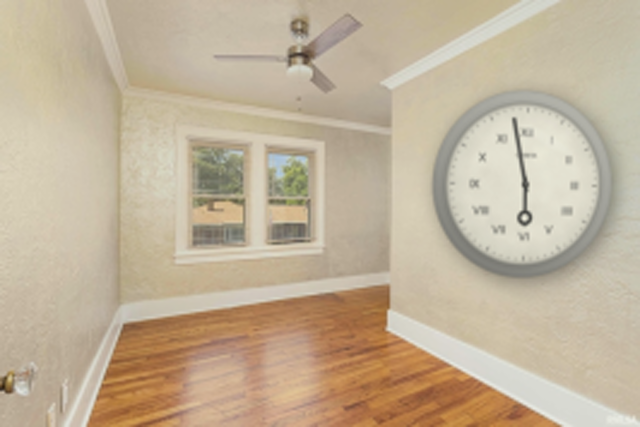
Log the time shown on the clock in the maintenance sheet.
5:58
